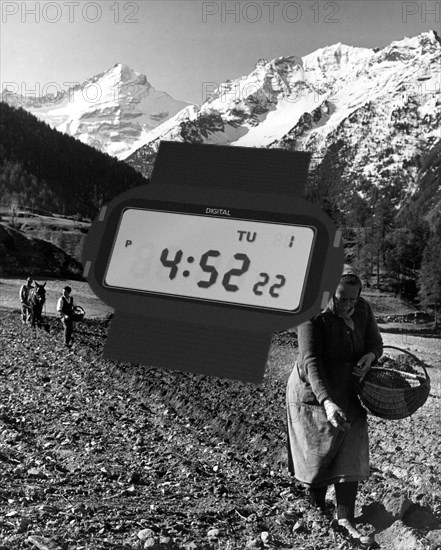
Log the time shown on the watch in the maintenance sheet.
4:52:22
